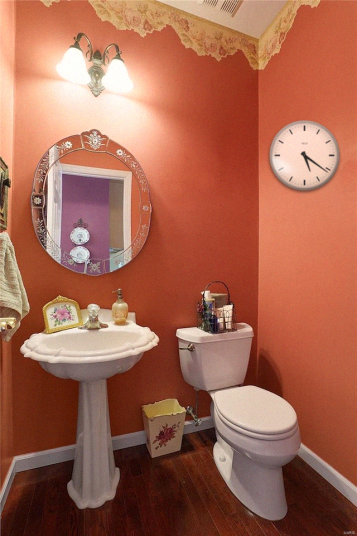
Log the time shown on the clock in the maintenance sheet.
5:21
